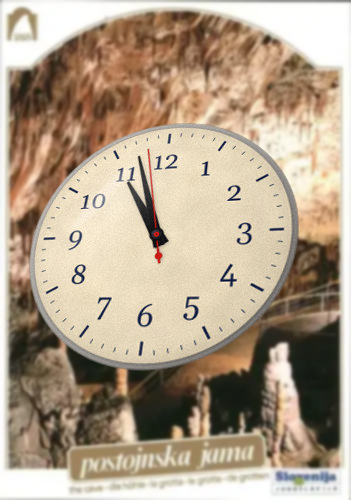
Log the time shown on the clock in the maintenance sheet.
10:56:58
